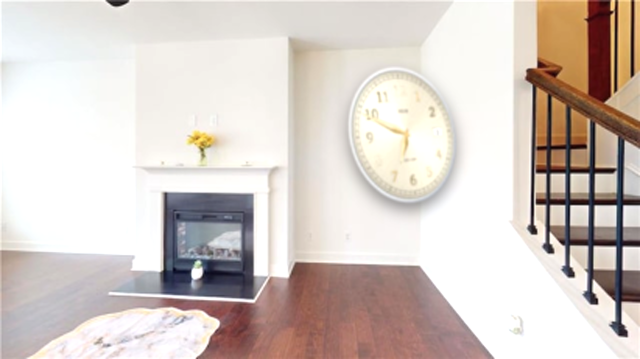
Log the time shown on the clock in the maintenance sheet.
6:49
